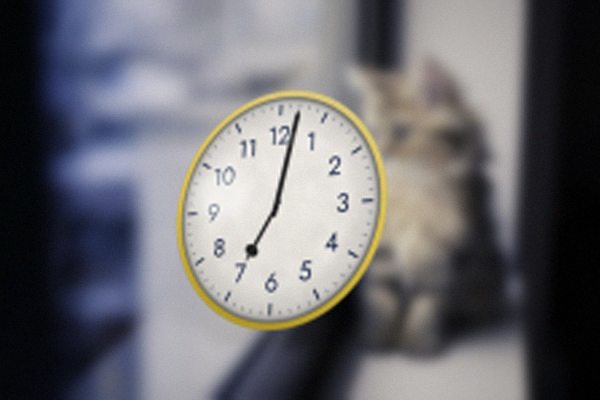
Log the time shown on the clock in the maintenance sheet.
7:02
